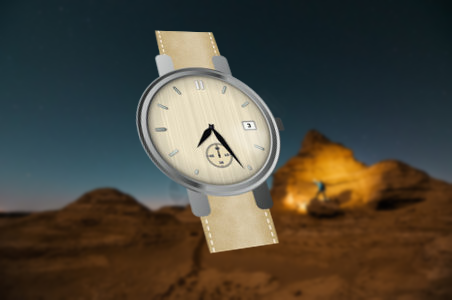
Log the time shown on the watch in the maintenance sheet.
7:26
